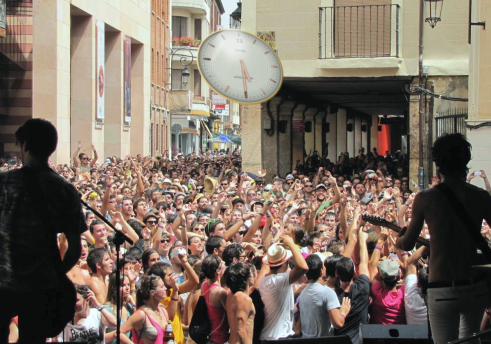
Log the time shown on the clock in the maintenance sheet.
5:30
